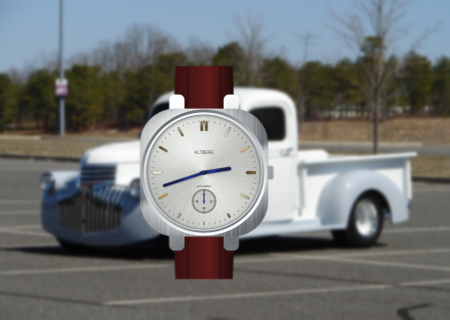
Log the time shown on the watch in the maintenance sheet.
2:42
